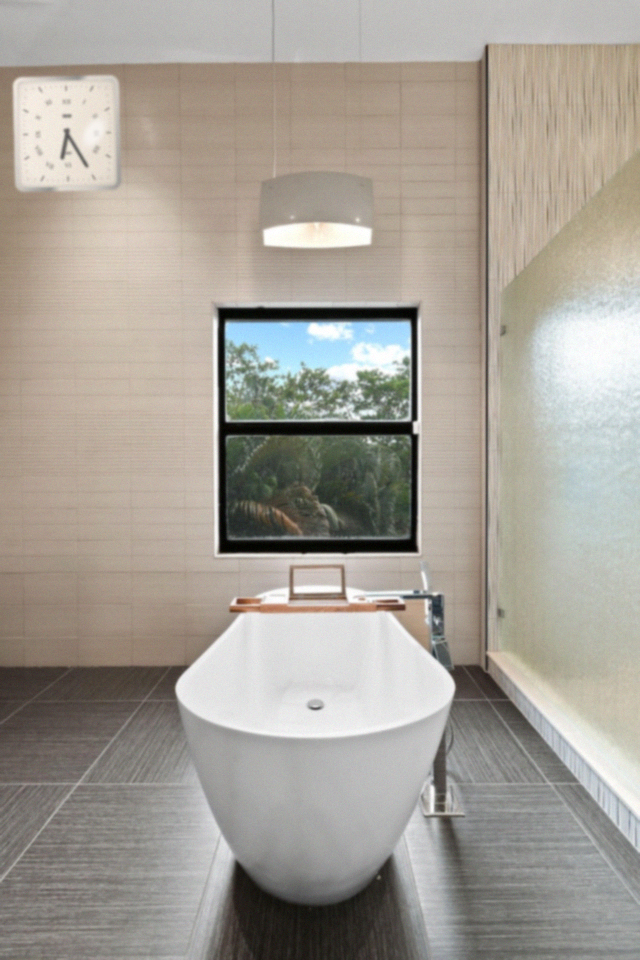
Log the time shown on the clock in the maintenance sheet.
6:25
